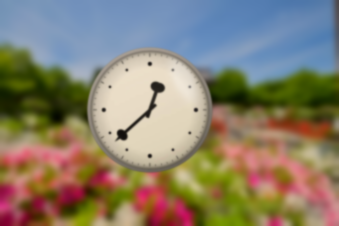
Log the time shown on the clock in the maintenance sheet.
12:38
